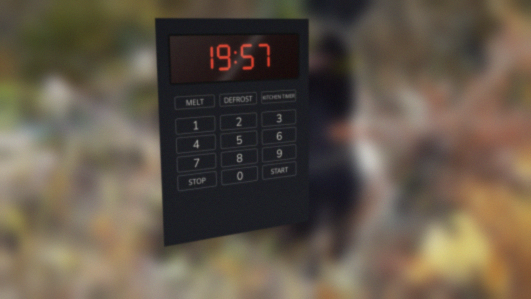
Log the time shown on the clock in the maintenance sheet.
19:57
